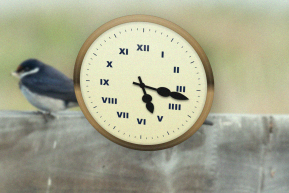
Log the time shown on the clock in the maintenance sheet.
5:17
